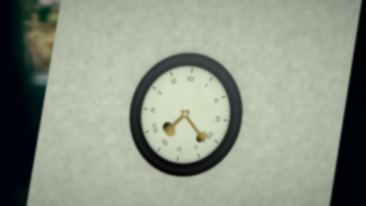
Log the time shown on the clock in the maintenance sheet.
7:22
